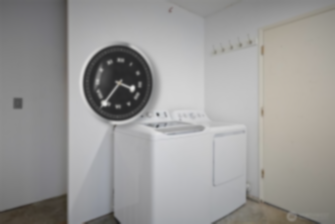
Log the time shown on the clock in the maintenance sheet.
3:36
